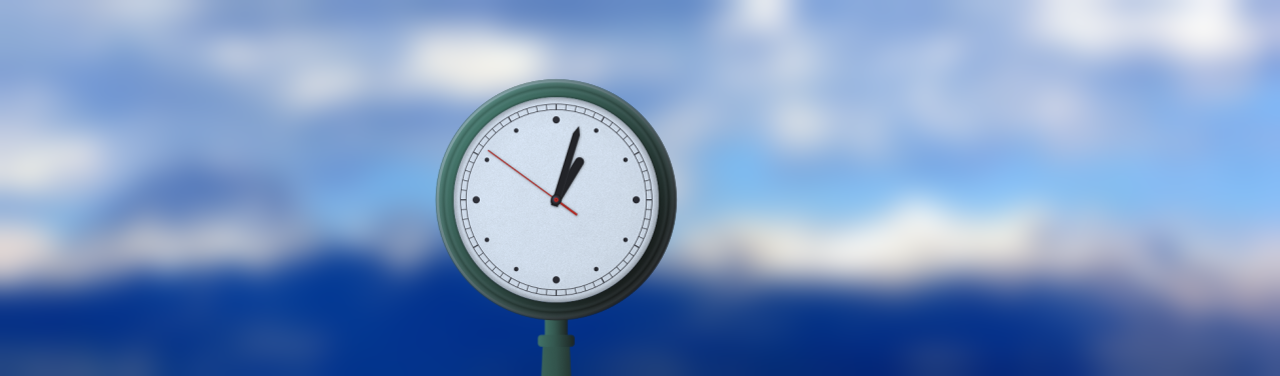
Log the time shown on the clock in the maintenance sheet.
1:02:51
